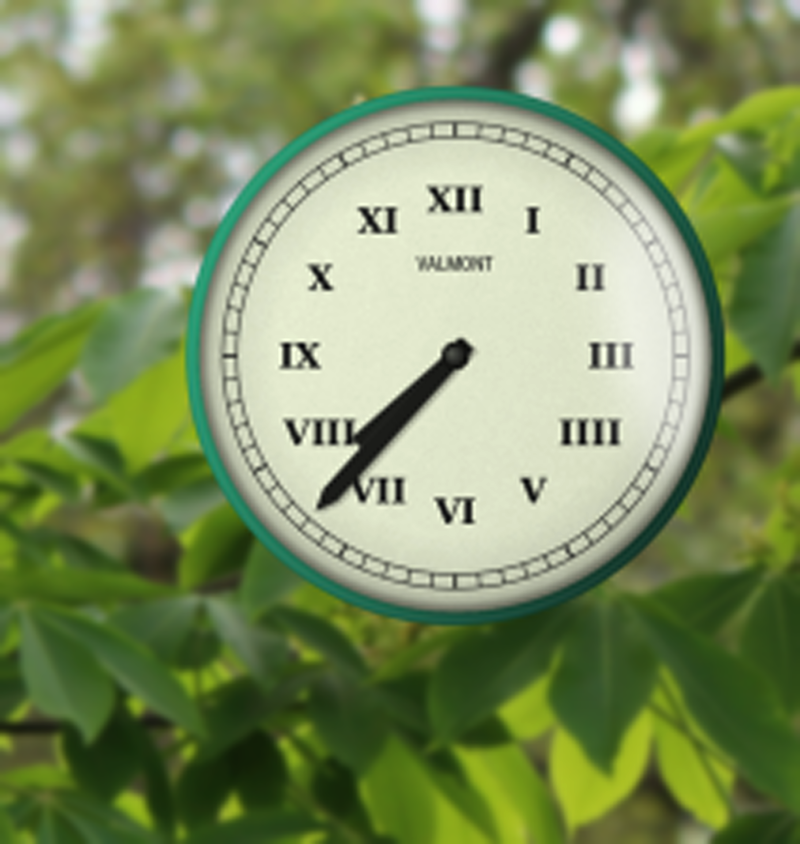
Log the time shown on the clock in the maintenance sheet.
7:37
